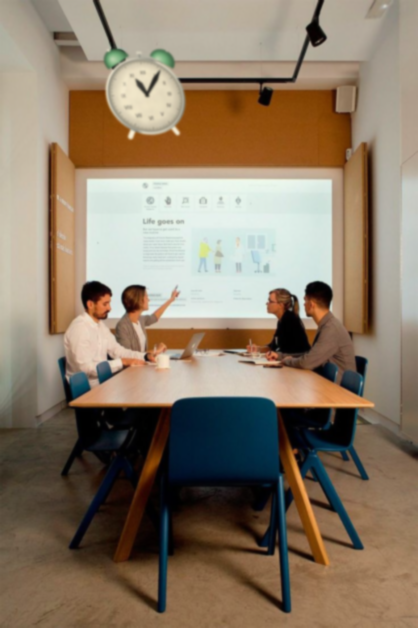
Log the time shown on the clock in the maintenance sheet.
11:06
